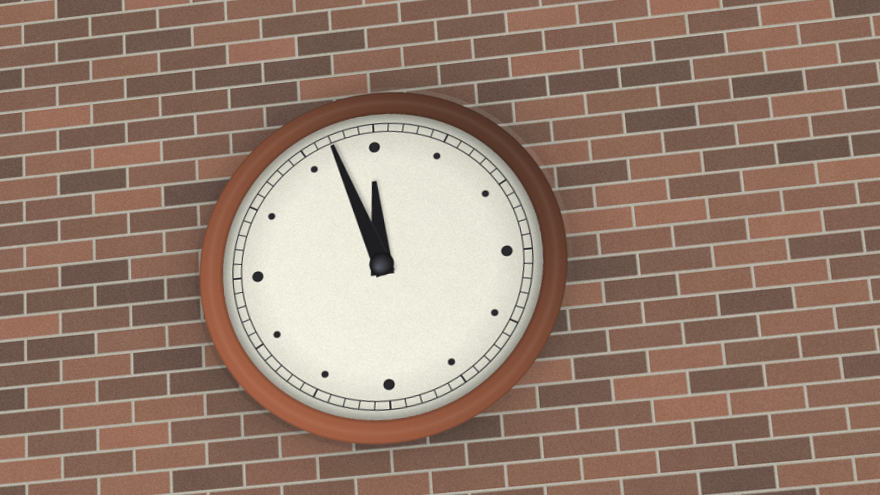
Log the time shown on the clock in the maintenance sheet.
11:57
